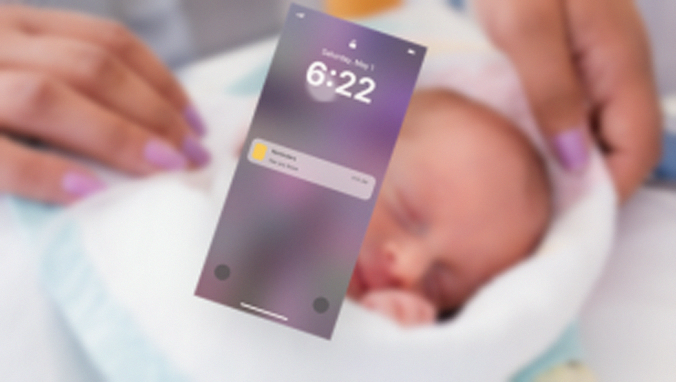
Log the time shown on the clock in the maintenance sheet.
6:22
